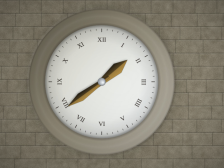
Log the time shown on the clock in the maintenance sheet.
1:39
